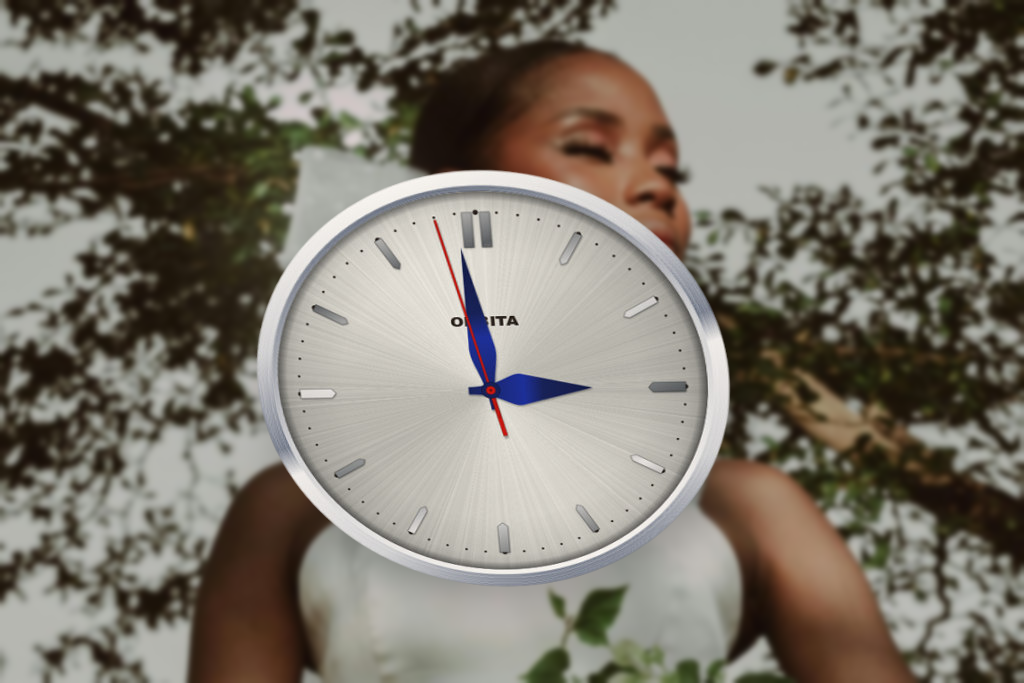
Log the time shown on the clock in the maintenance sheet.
2:58:58
